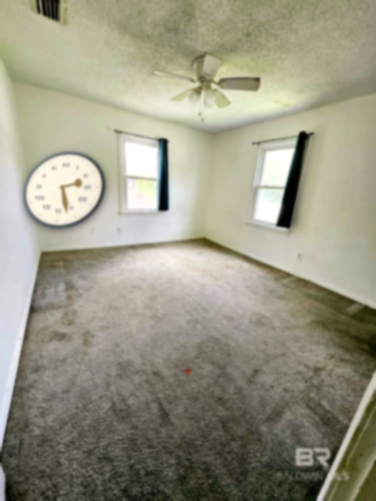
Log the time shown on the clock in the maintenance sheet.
2:27
